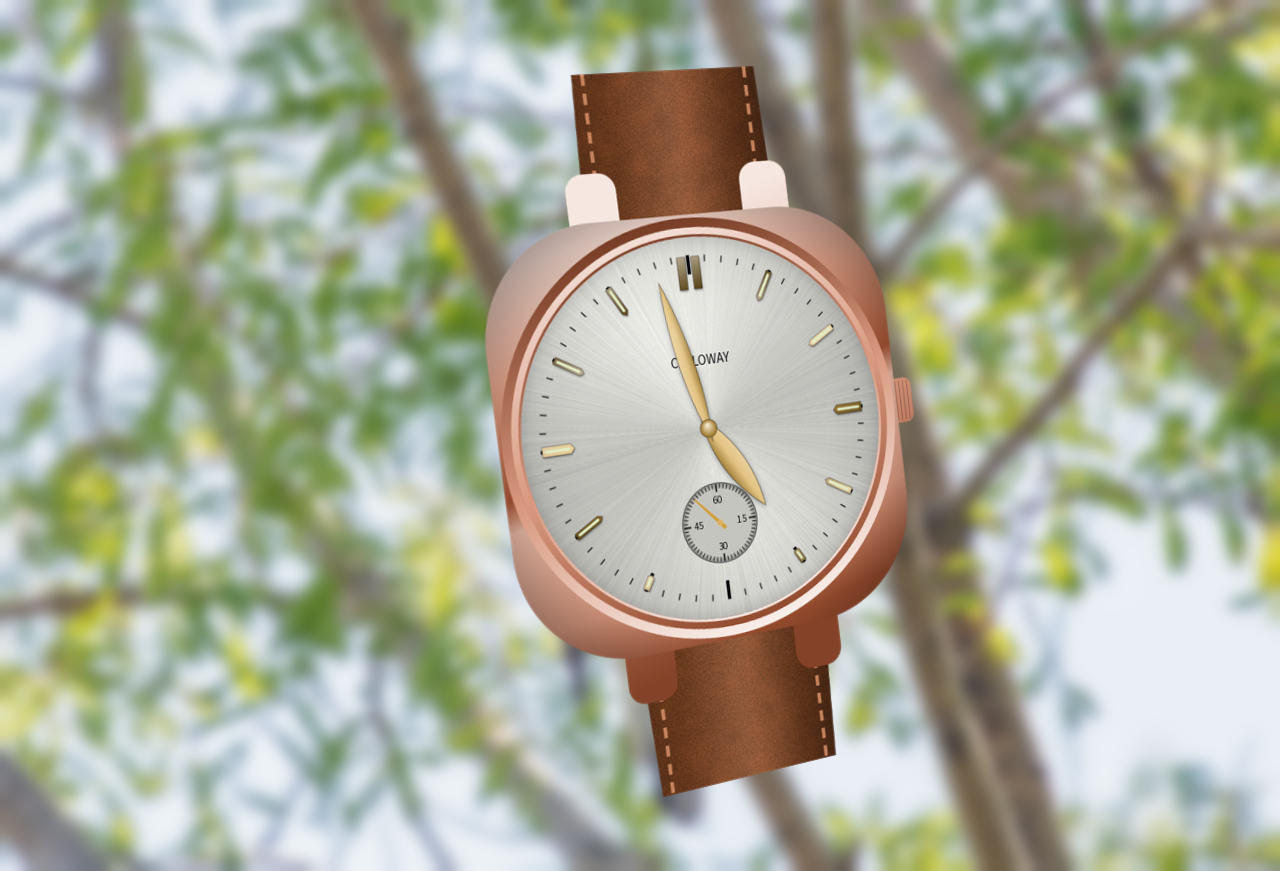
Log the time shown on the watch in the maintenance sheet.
4:57:53
